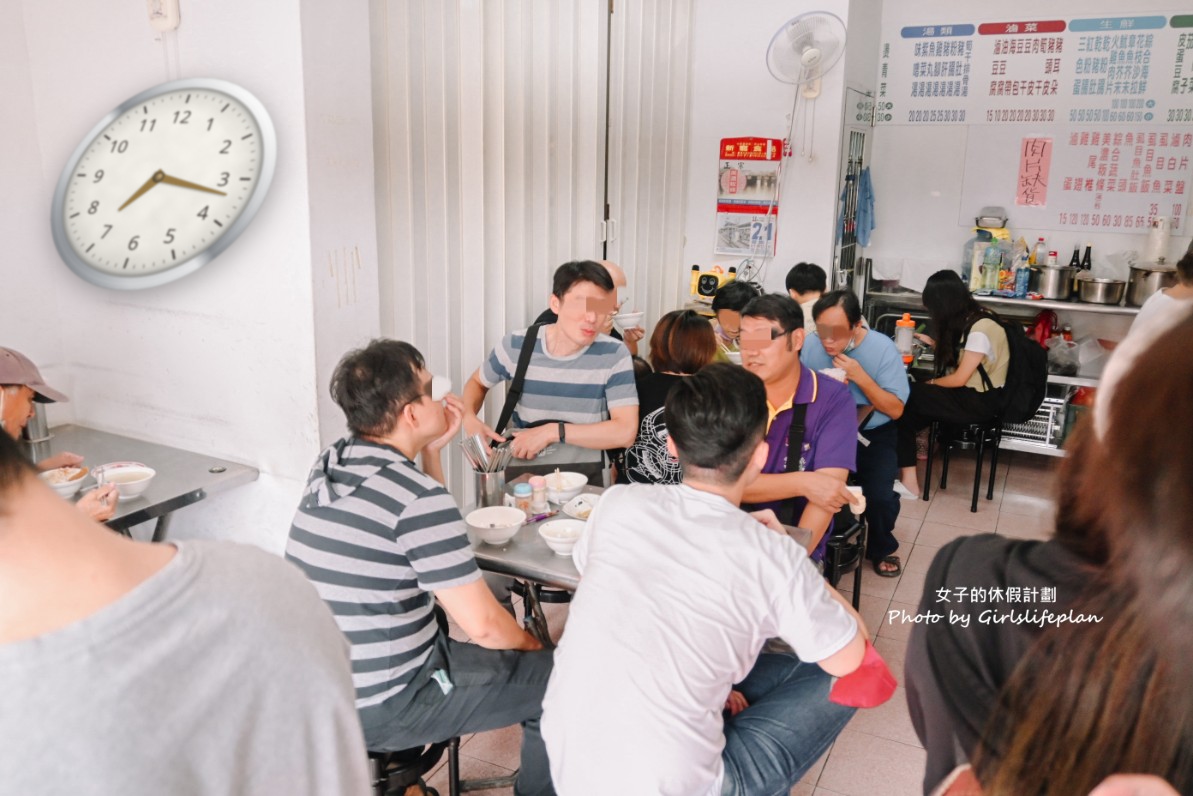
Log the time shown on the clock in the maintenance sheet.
7:17
